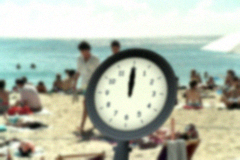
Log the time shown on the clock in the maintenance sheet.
12:00
